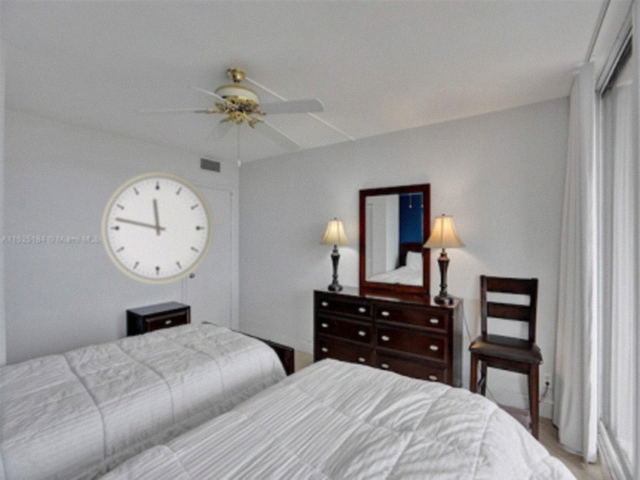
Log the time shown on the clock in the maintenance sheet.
11:47
